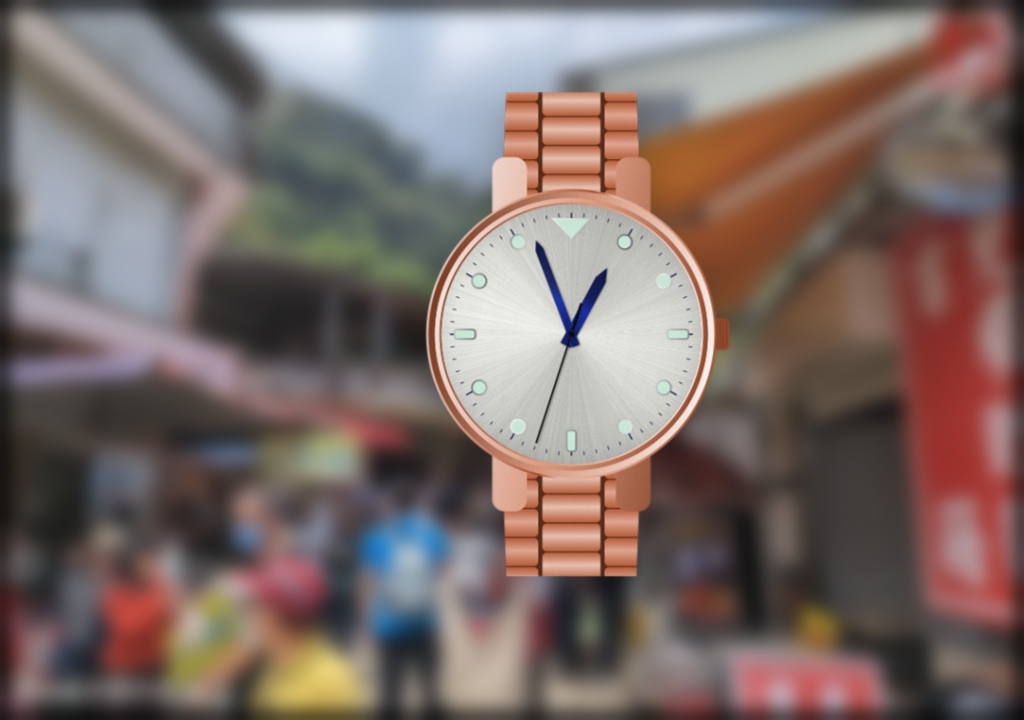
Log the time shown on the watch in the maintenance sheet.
12:56:33
